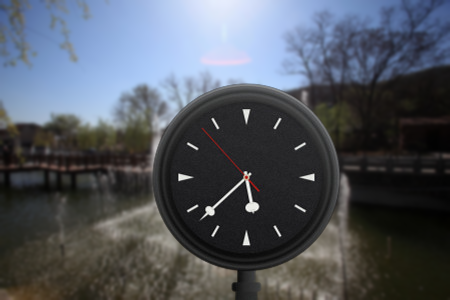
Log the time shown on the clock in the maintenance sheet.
5:37:53
